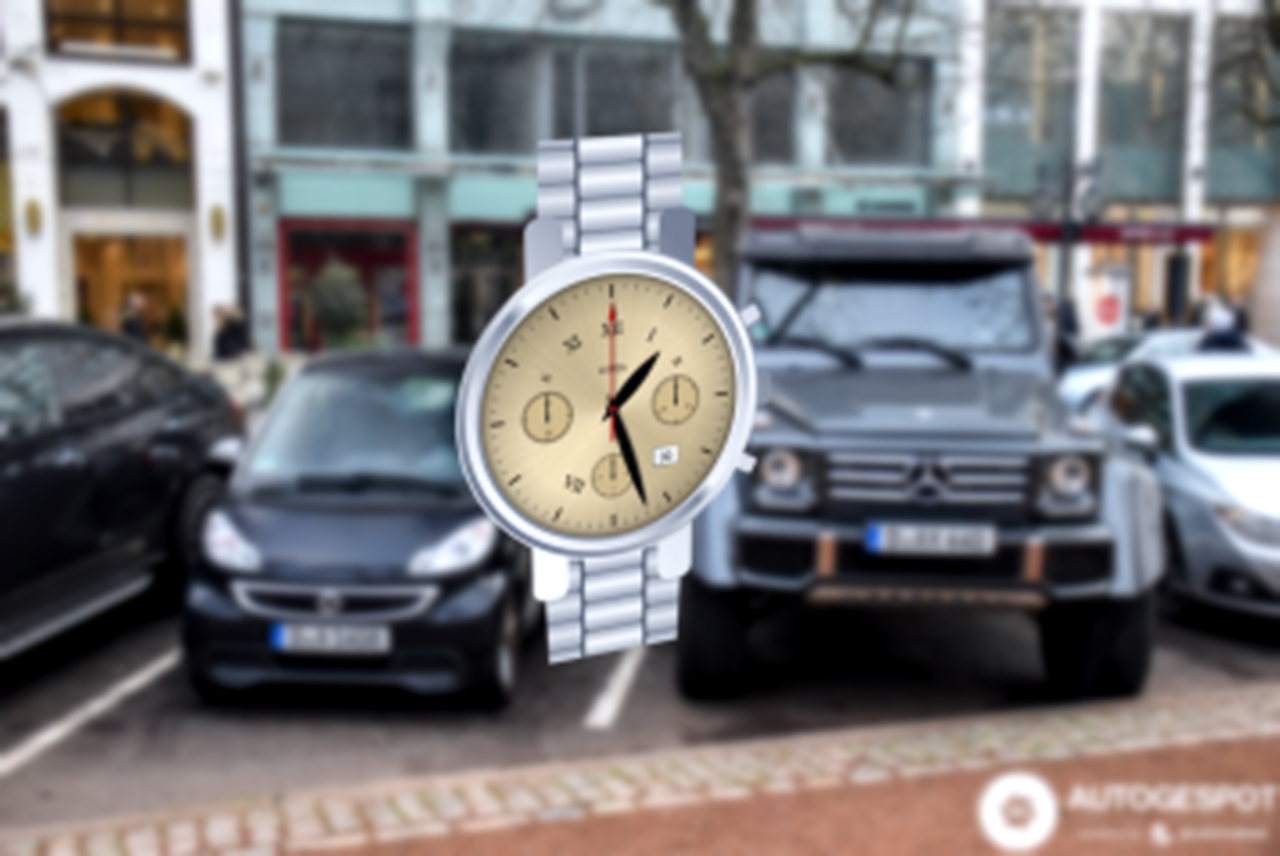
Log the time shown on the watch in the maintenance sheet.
1:27
